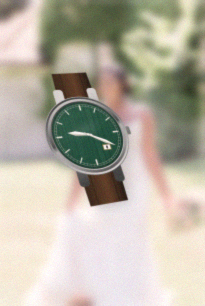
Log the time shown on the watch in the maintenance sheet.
9:20
